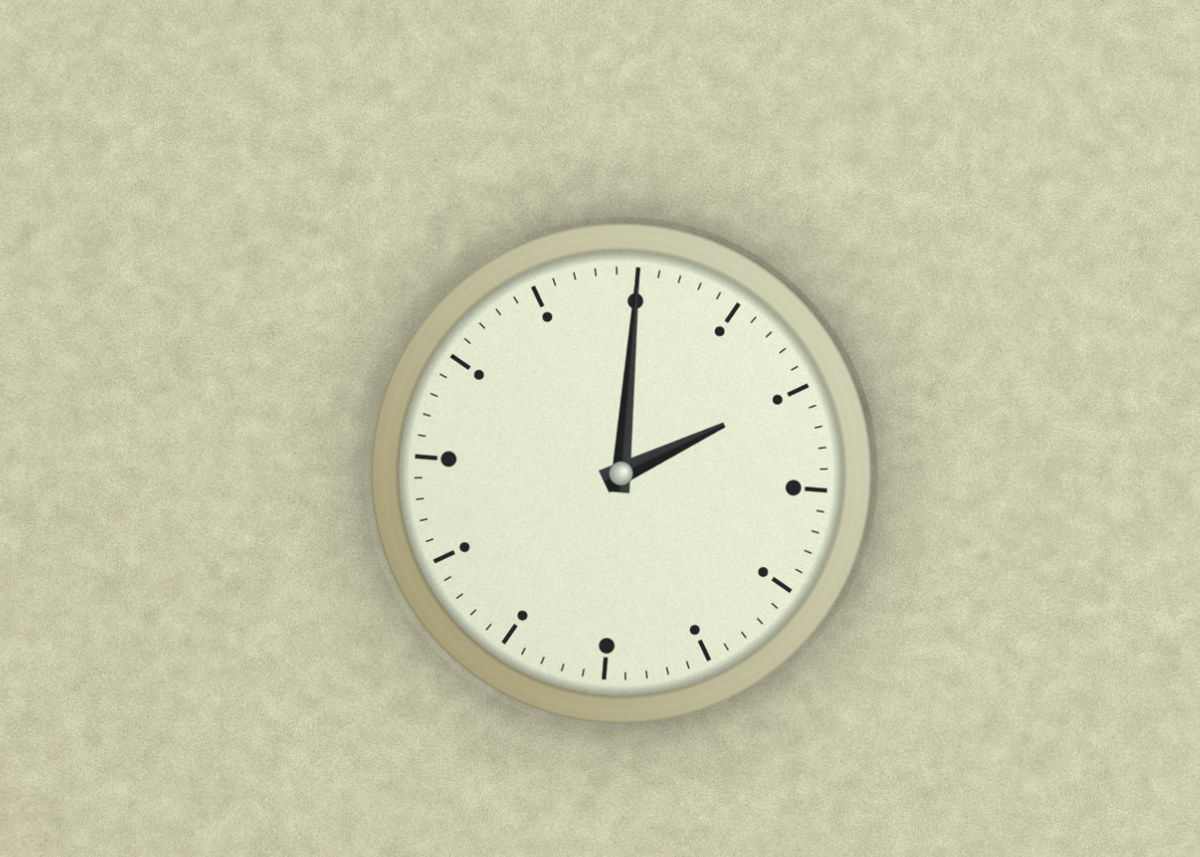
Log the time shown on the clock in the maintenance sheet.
2:00
